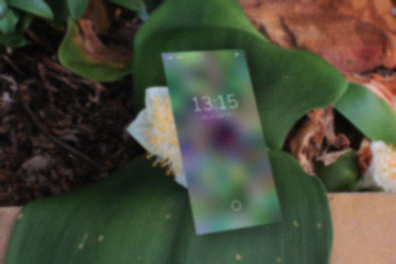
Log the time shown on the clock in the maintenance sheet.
13:15
